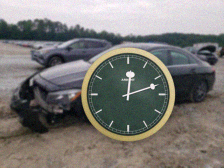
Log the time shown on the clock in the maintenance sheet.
12:12
